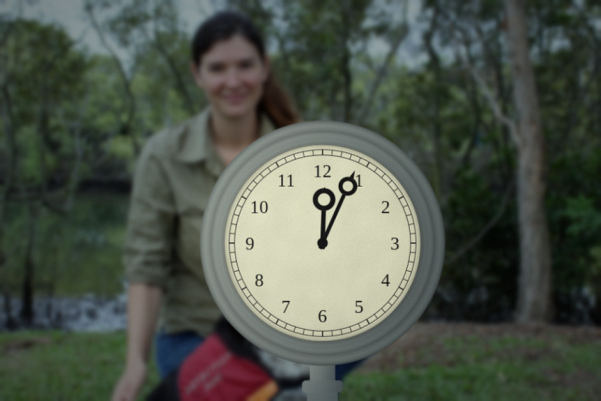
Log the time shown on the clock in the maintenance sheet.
12:04
